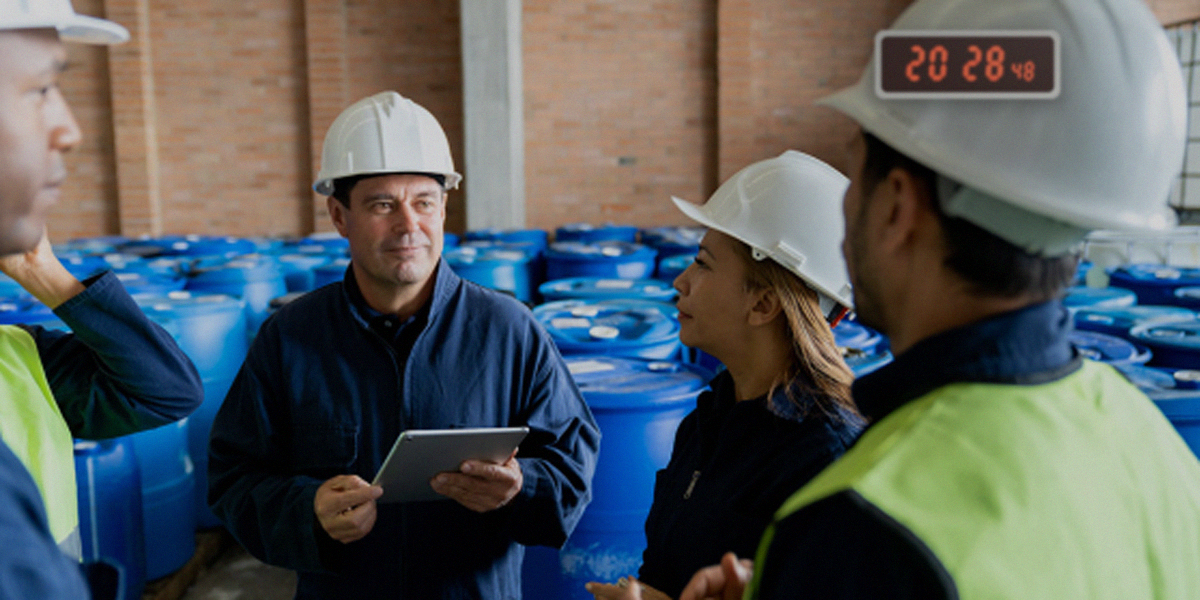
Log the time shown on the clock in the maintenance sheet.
20:28:48
